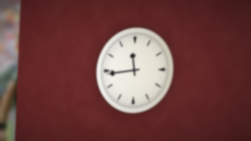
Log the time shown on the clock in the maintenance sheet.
11:44
